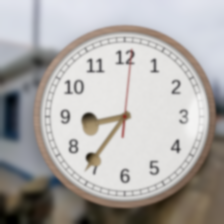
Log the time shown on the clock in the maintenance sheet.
8:36:01
